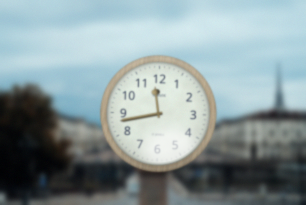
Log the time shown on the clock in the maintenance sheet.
11:43
